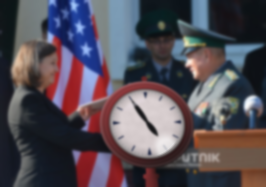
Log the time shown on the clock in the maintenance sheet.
4:55
